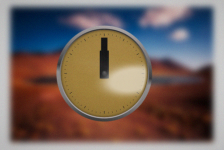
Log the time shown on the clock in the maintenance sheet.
12:00
